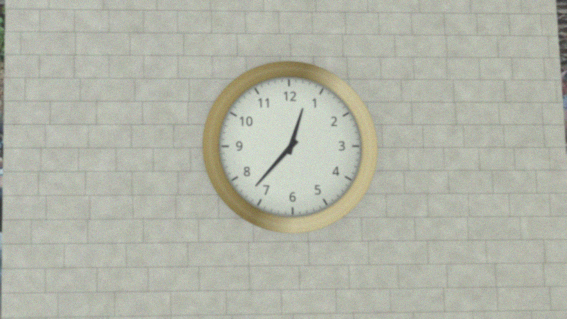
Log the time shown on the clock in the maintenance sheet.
12:37
